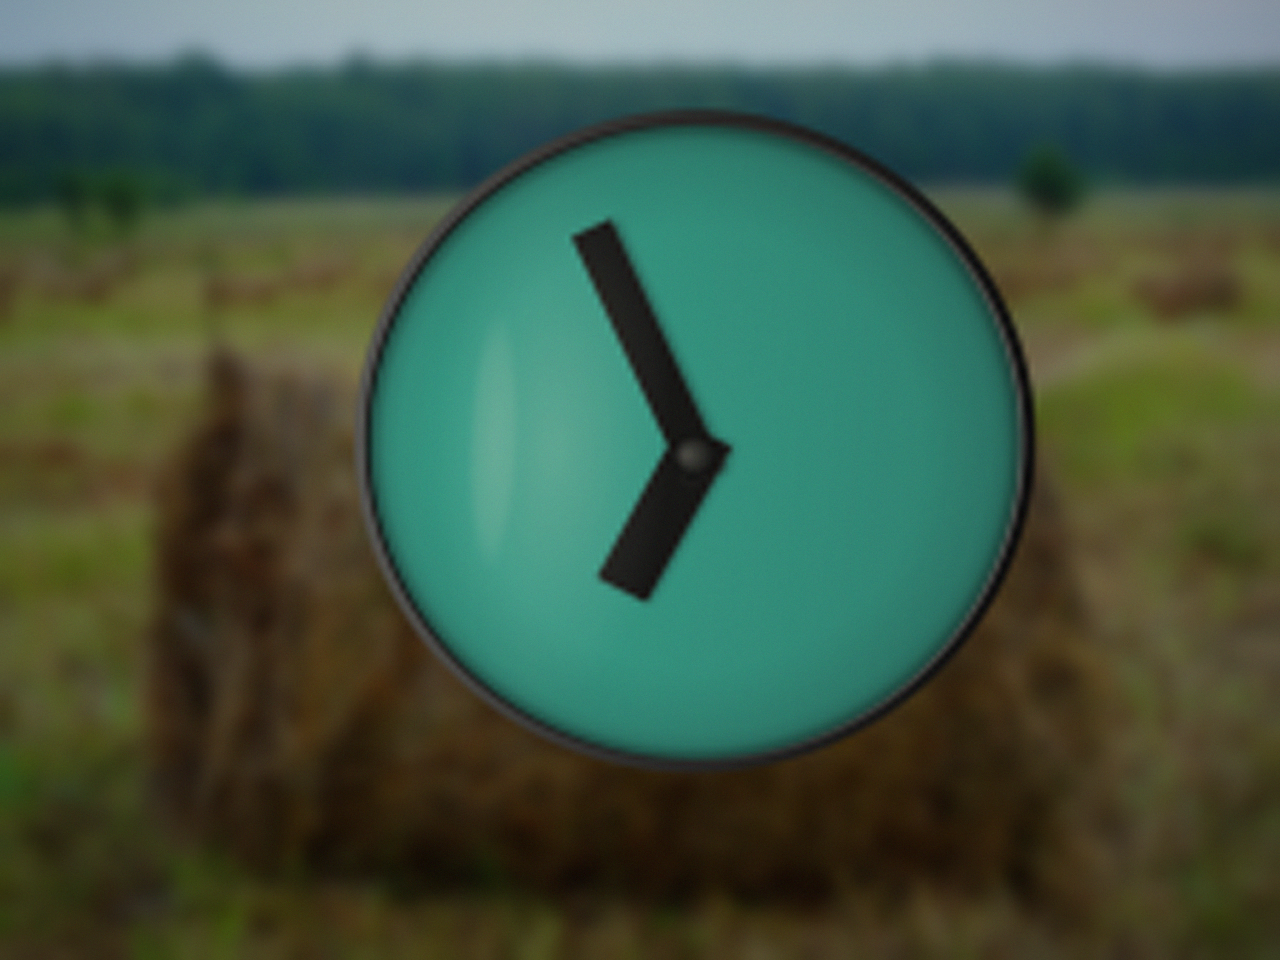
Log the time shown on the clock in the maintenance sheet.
6:56
